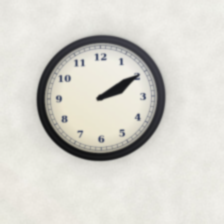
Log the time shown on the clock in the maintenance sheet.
2:10
